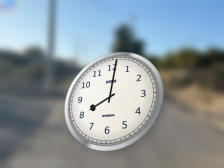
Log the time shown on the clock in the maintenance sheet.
8:01
